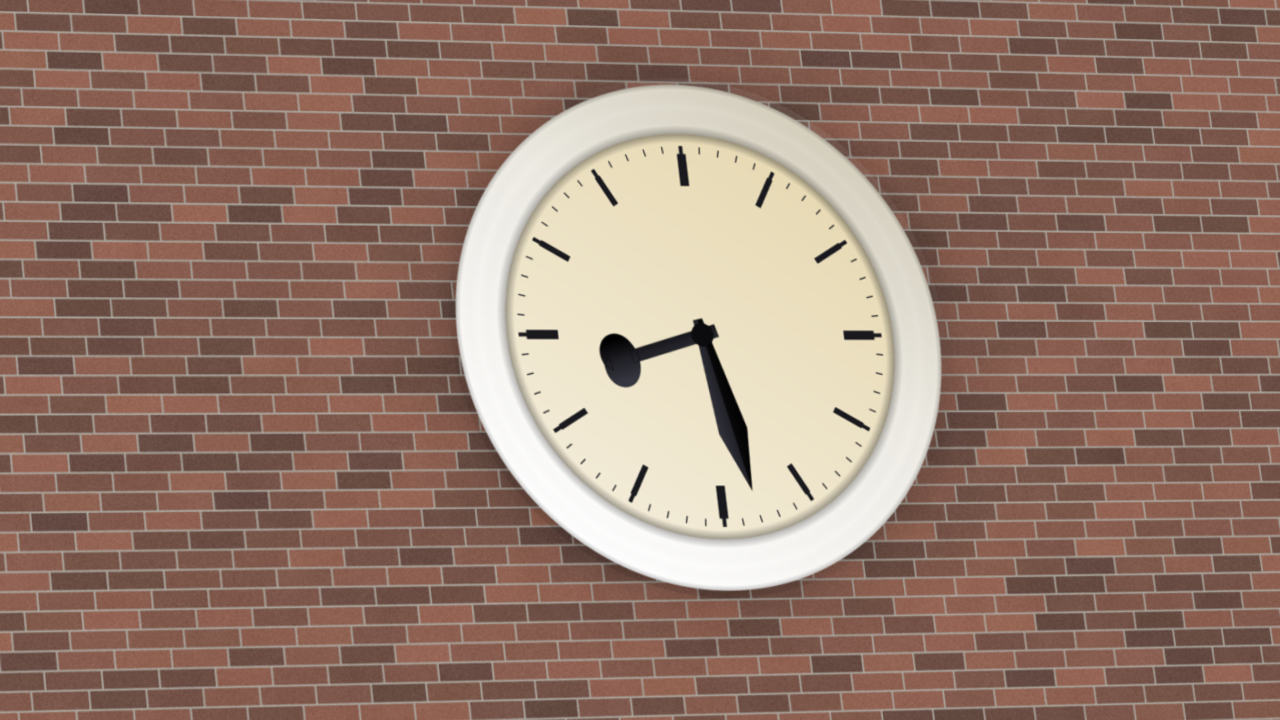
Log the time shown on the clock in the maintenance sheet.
8:28
